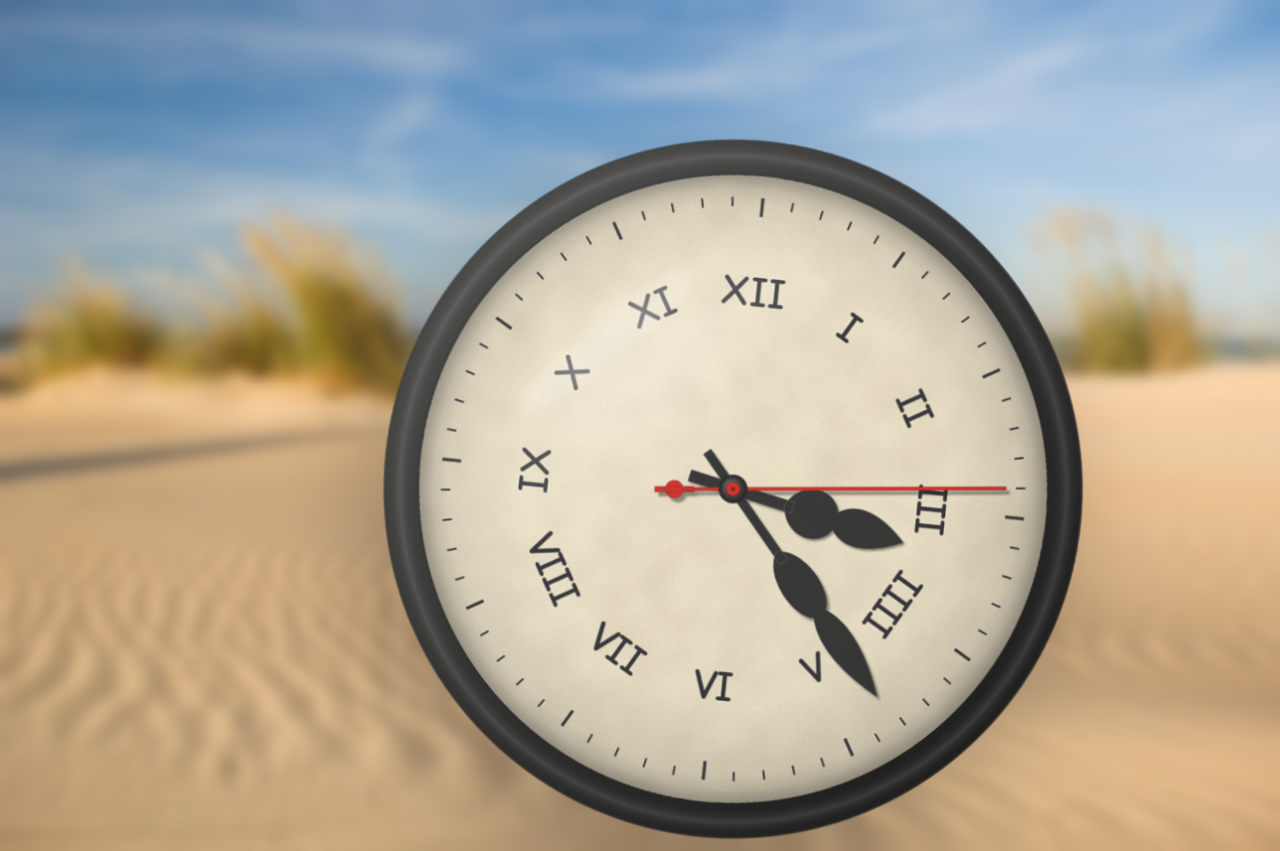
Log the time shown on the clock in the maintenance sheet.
3:23:14
